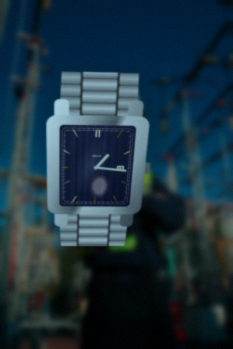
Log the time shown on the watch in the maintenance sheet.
1:16
